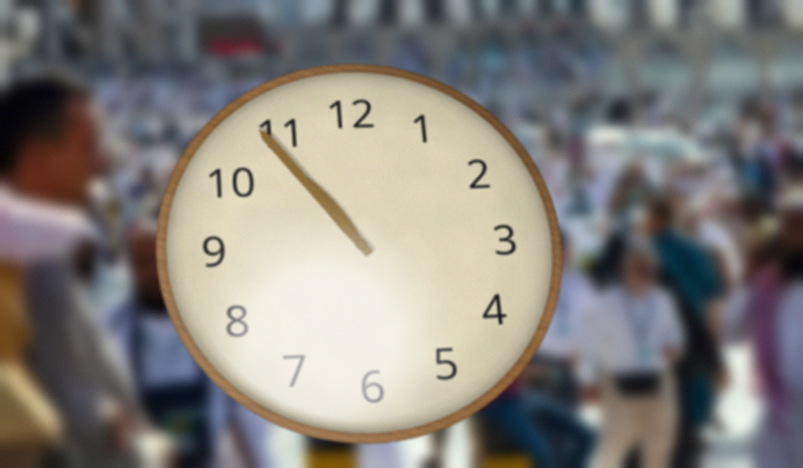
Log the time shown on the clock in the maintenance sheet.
10:54
